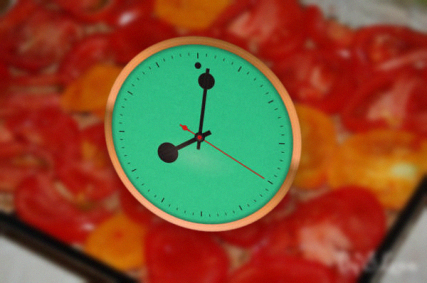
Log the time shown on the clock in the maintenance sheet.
8:01:20
